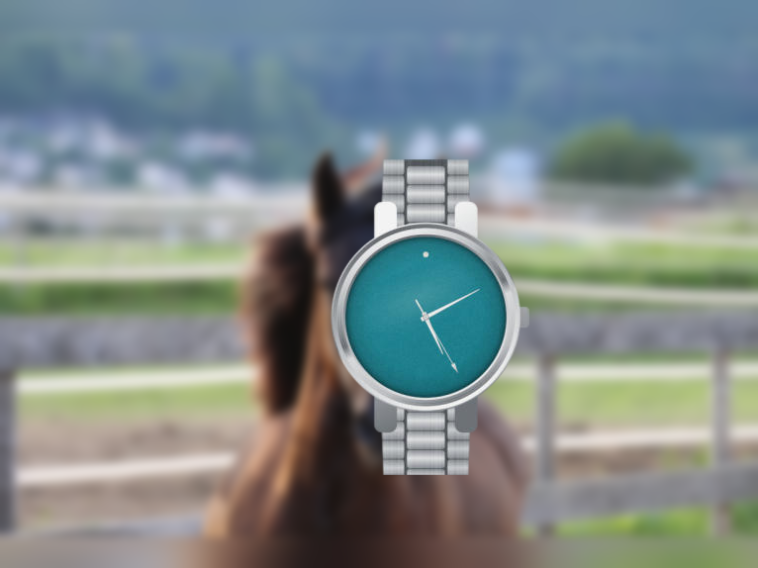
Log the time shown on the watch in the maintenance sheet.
5:10:25
